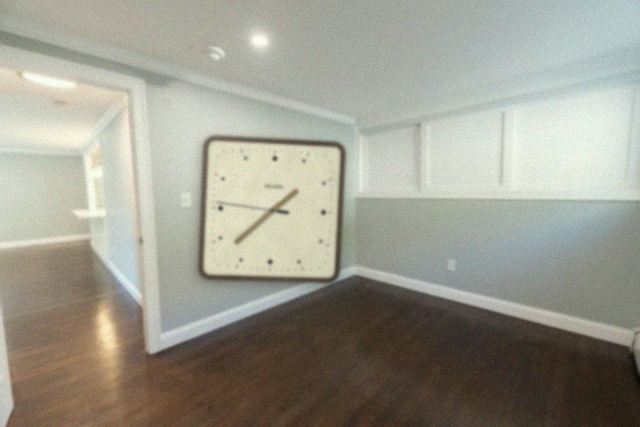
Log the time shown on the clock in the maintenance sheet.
1:37:46
